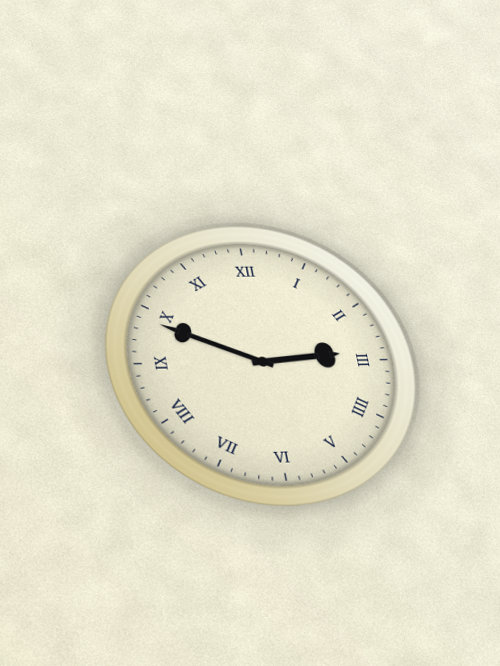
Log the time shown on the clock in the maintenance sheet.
2:49
